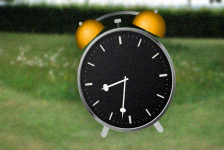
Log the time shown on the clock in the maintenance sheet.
8:32
